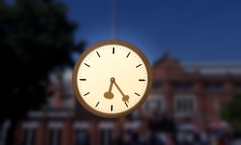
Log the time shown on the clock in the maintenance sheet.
6:24
